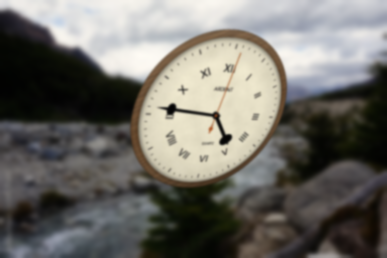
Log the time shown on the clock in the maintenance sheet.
4:46:01
